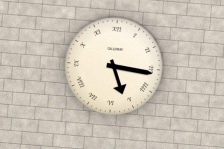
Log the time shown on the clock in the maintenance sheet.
5:16
